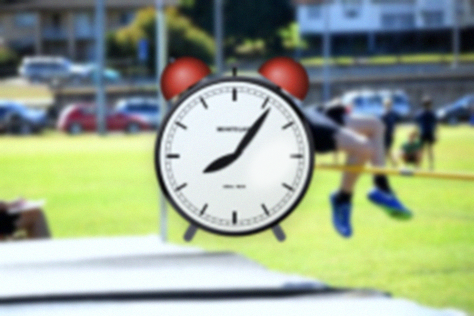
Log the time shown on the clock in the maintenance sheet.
8:06
